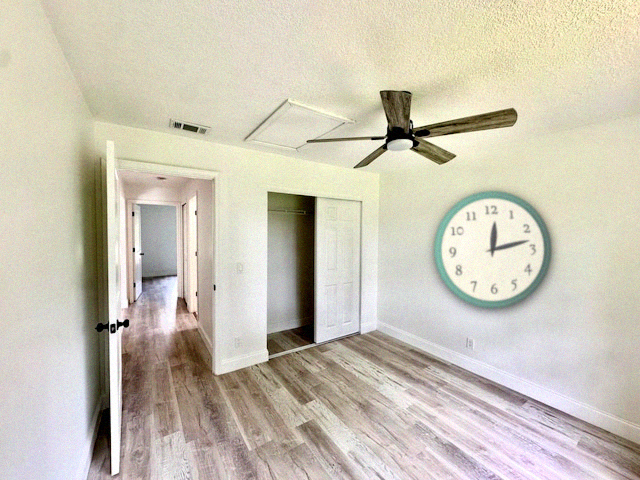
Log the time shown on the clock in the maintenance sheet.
12:13
